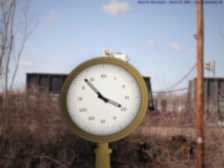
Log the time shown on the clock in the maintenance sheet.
3:53
